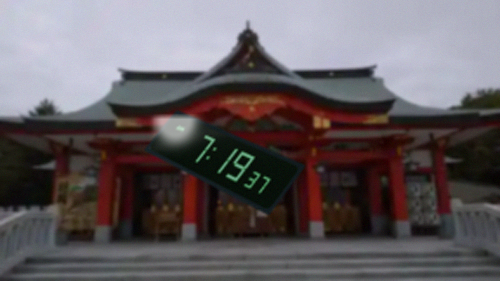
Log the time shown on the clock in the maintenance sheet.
7:19:37
